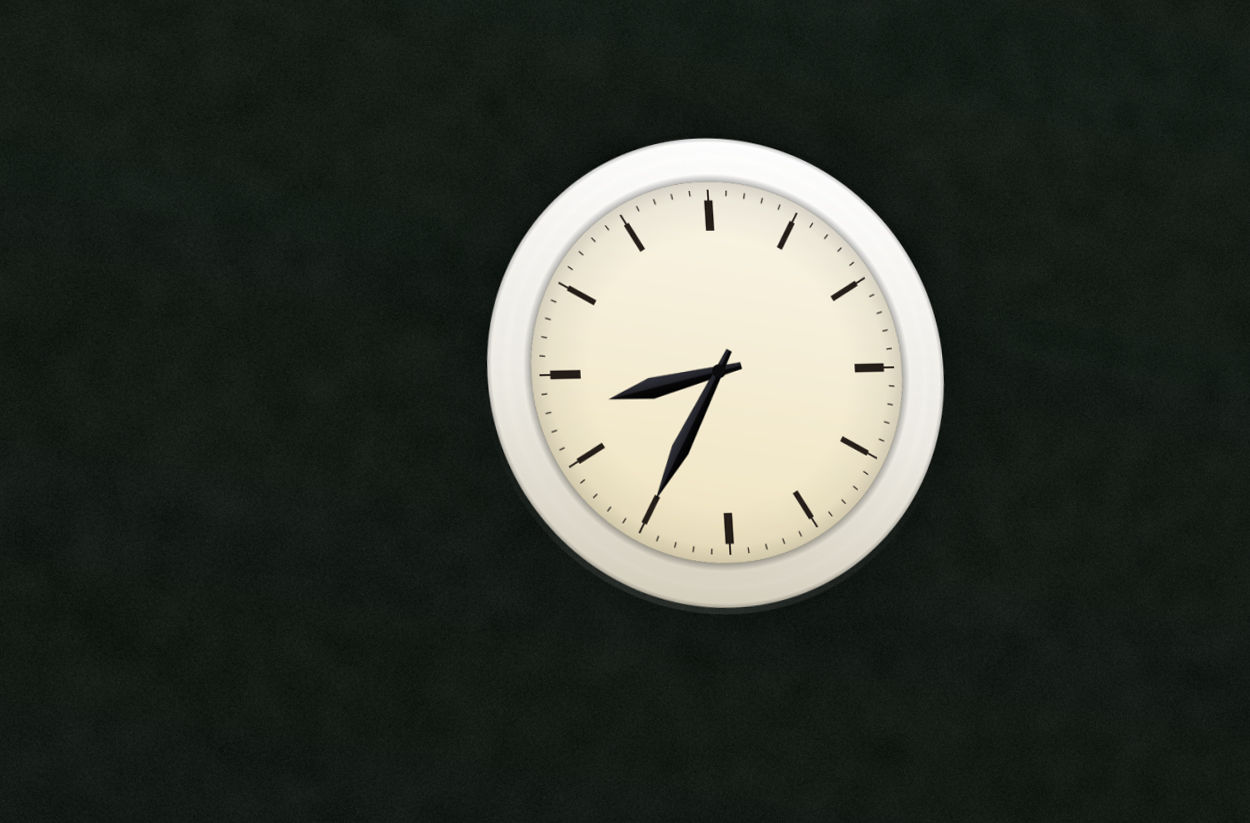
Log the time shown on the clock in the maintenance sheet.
8:35
